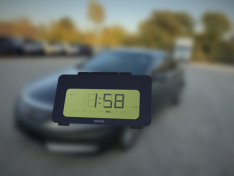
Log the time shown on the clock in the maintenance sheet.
1:58
